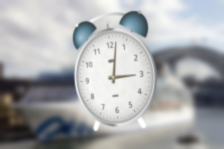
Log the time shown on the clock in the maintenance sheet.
3:02
